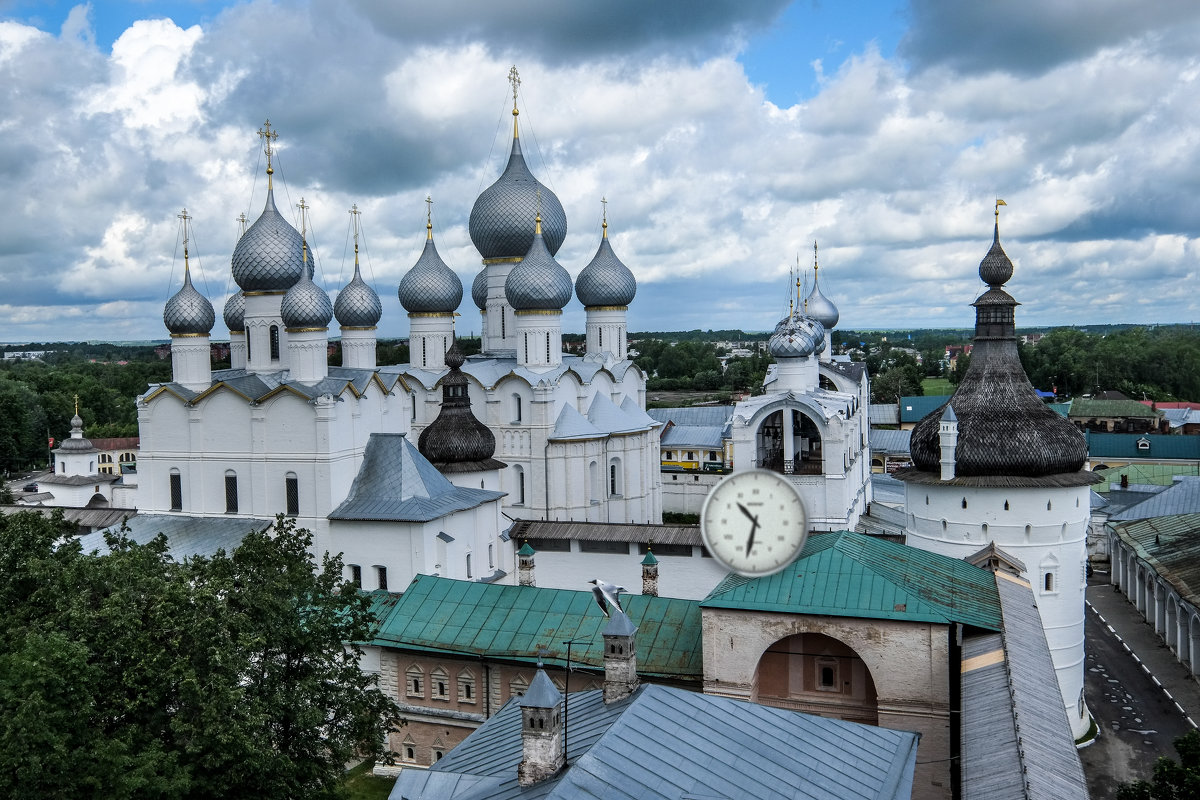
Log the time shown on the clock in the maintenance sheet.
10:32
